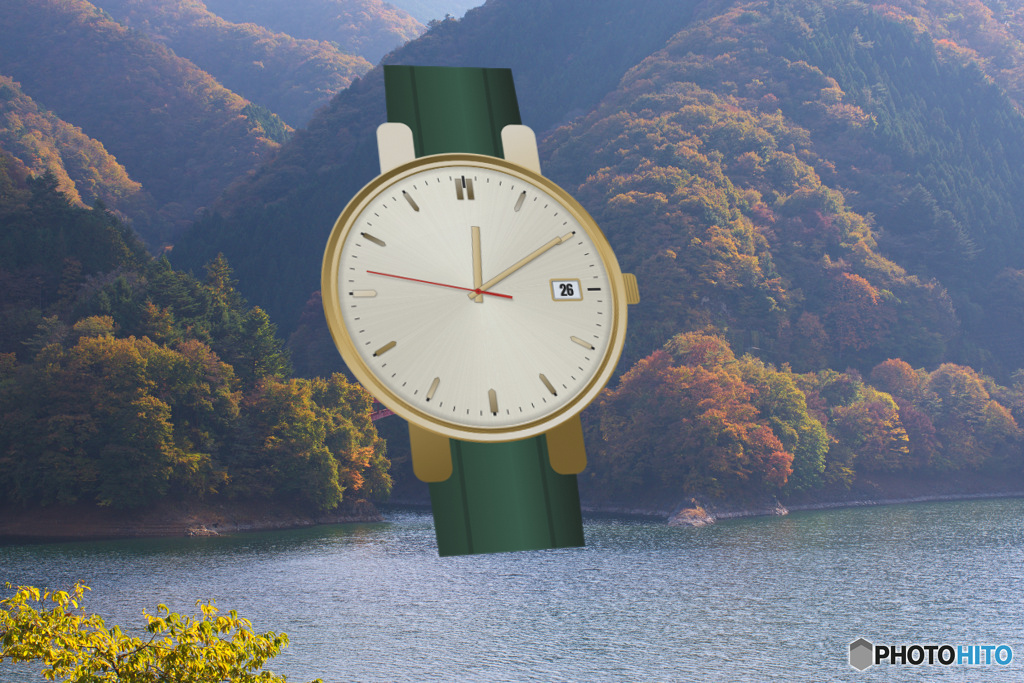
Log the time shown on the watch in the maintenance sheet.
12:09:47
